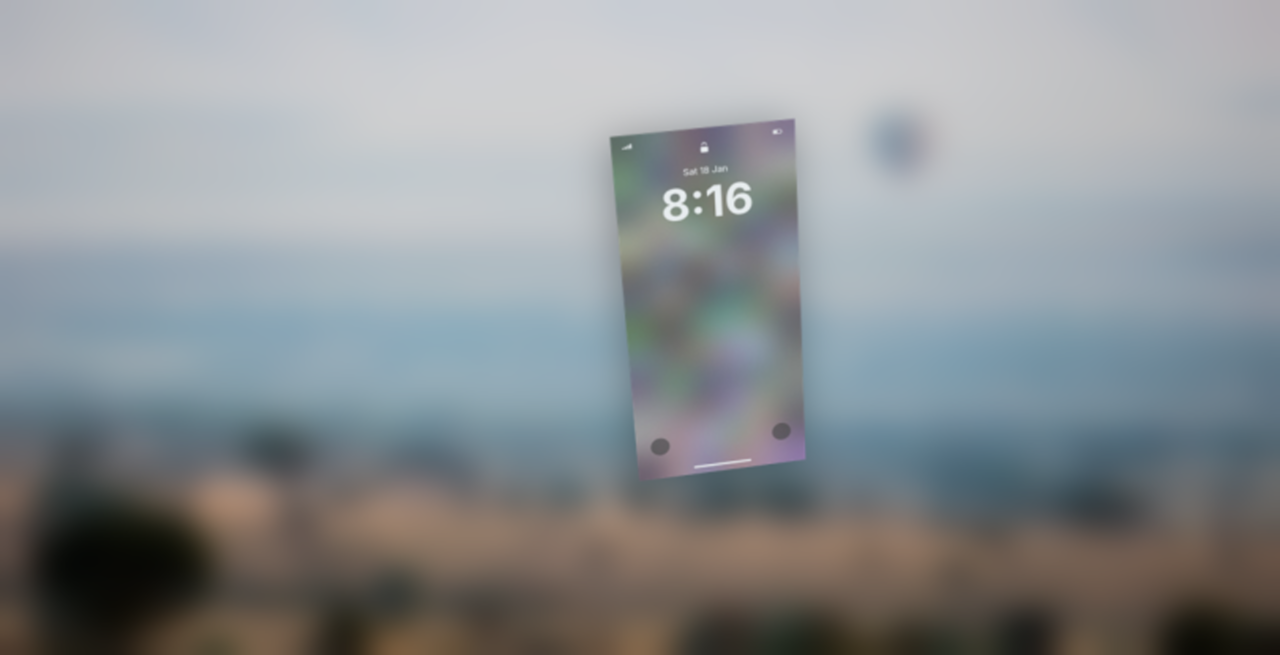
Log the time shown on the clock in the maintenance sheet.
8:16
